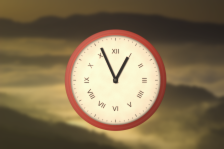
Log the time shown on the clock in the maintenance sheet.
12:56
